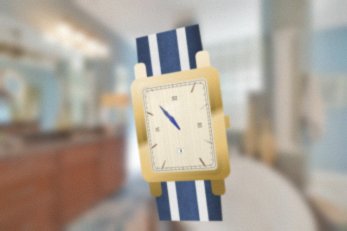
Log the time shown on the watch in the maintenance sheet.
10:54
